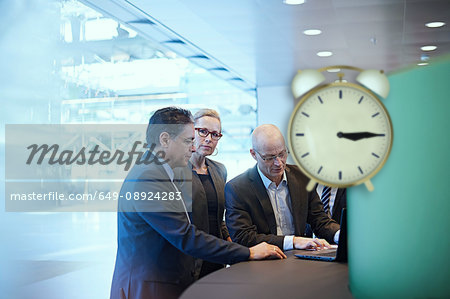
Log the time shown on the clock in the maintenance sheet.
3:15
